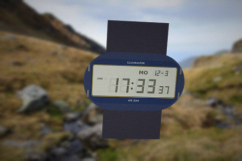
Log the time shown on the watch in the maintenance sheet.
17:33:37
